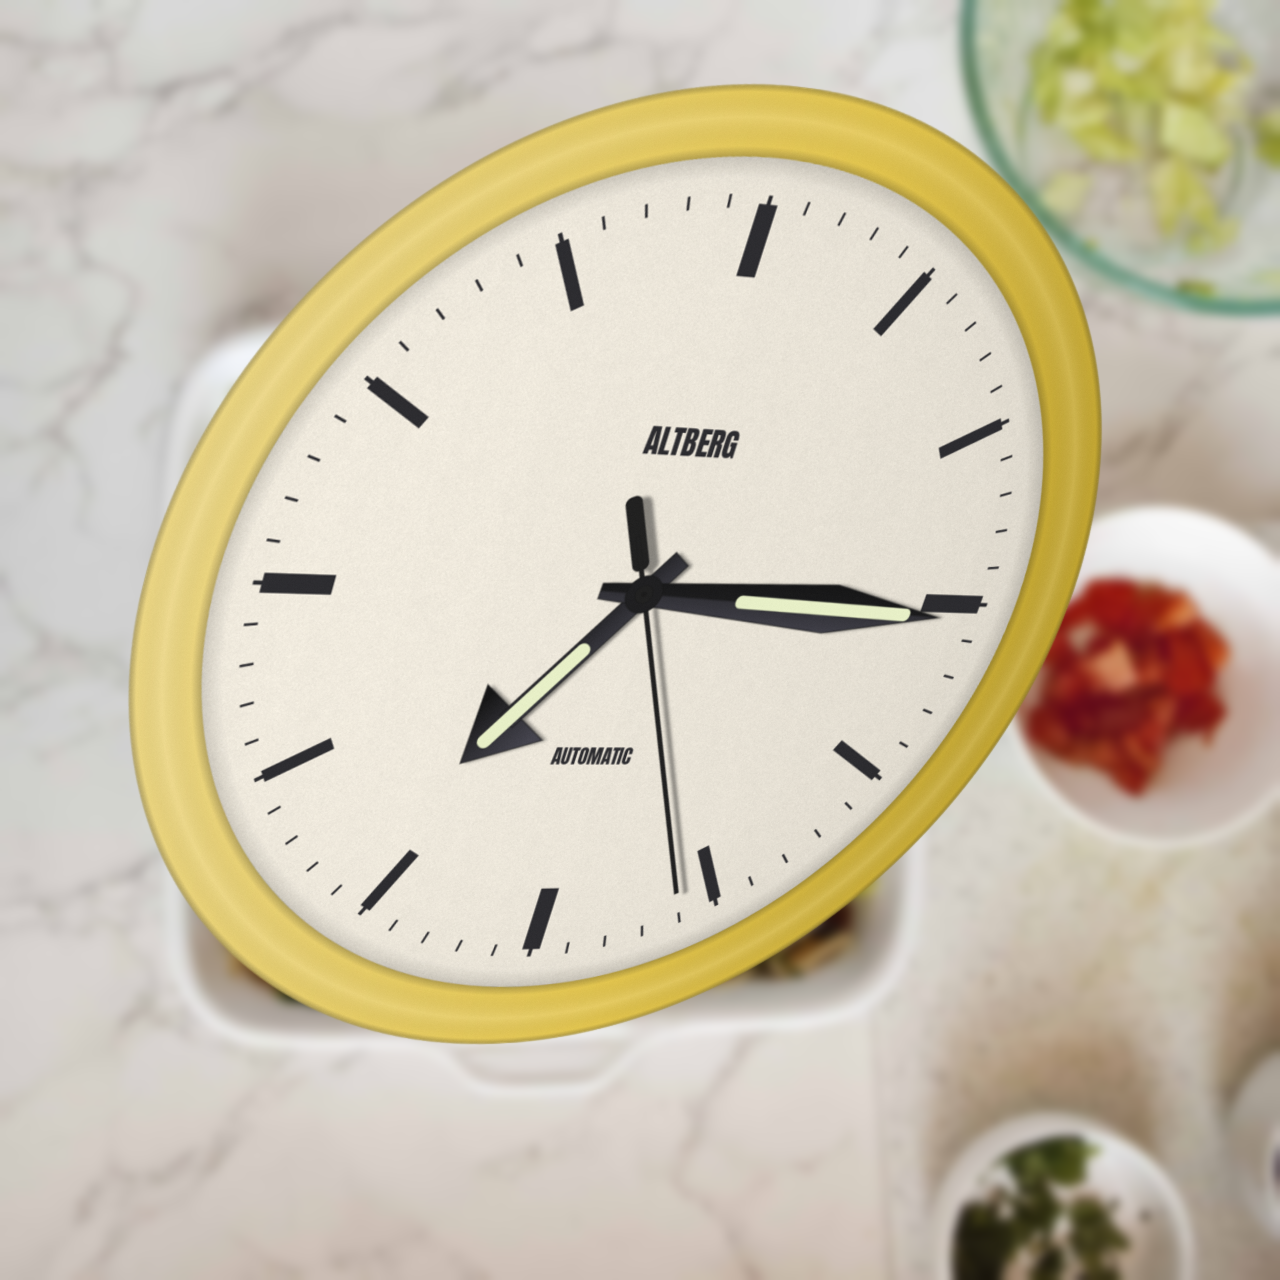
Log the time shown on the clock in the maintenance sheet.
7:15:26
